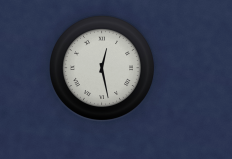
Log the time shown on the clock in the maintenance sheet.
12:28
